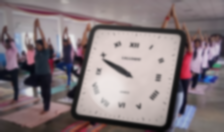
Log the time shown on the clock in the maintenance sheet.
9:49
